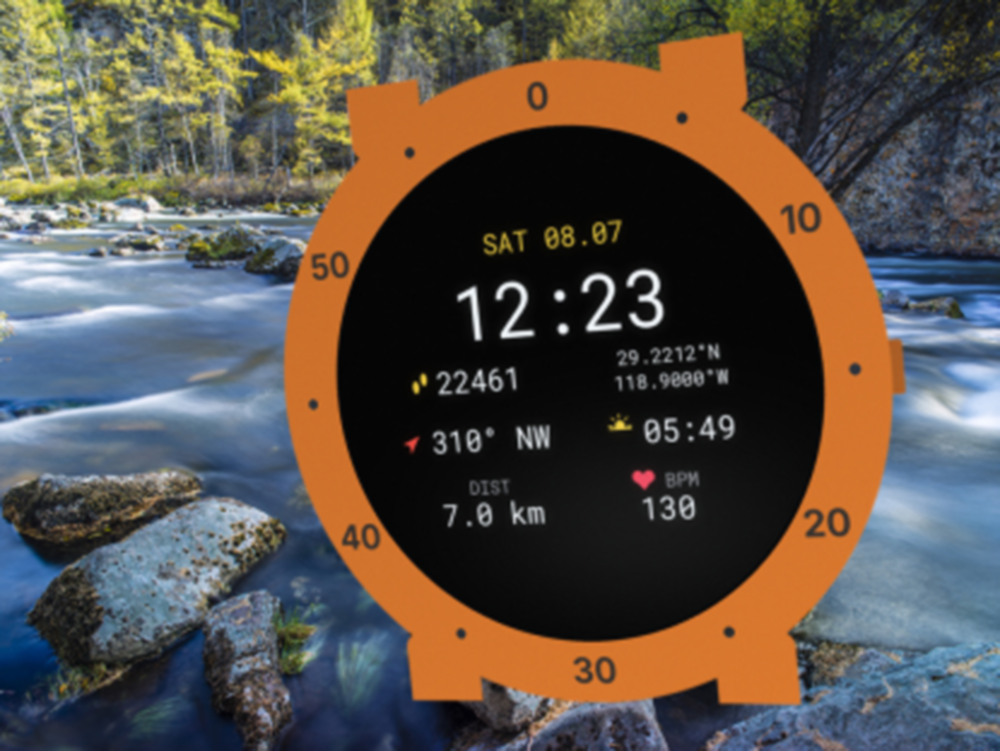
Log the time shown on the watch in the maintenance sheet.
12:23
